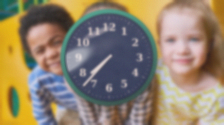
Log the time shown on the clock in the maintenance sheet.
7:37
